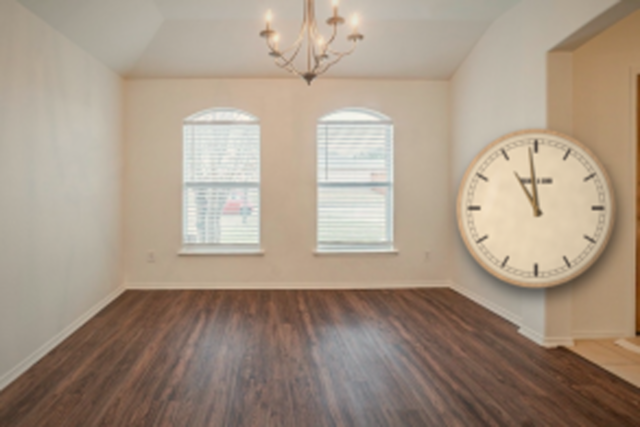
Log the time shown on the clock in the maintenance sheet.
10:59
